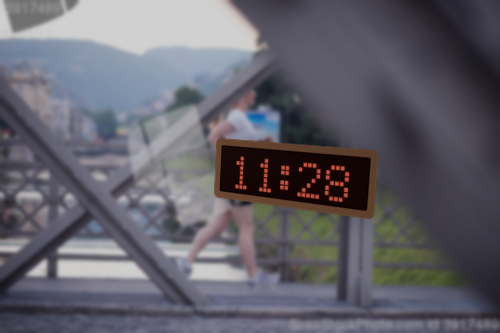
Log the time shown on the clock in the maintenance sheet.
11:28
